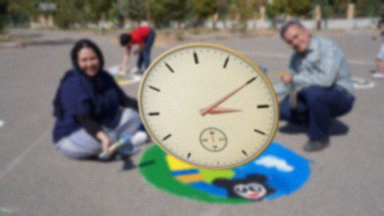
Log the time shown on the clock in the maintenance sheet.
3:10
